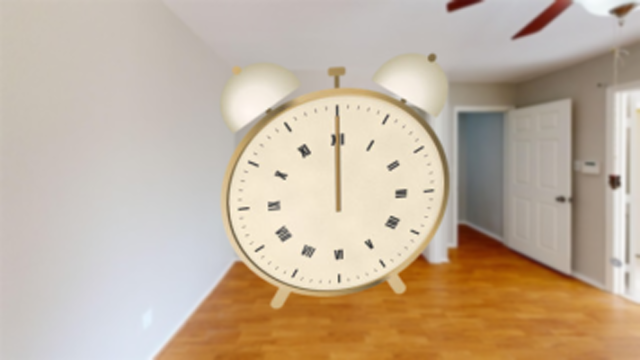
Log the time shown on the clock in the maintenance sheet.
12:00
